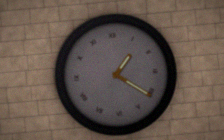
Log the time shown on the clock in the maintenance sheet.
1:21
